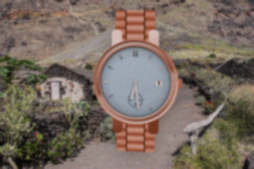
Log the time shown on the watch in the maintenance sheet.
6:29
